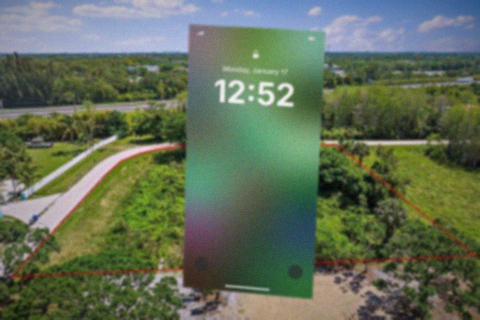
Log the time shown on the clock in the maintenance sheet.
12:52
